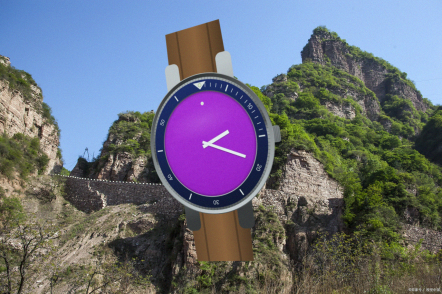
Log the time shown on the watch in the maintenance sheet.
2:19
